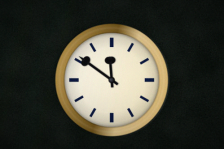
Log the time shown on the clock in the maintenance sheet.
11:51
